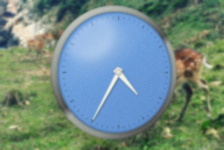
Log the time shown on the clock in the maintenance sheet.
4:35
